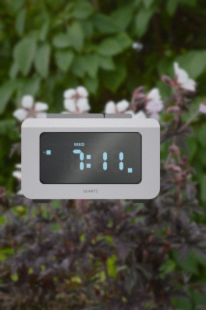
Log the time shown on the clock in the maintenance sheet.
7:11
